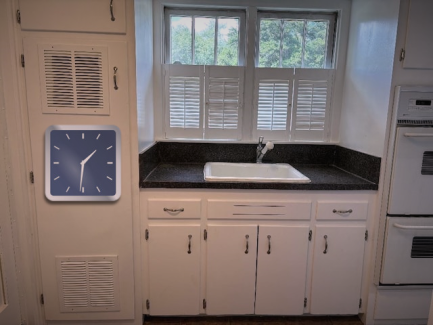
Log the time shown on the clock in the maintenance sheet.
1:31
